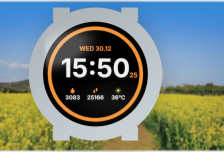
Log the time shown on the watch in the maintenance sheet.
15:50
